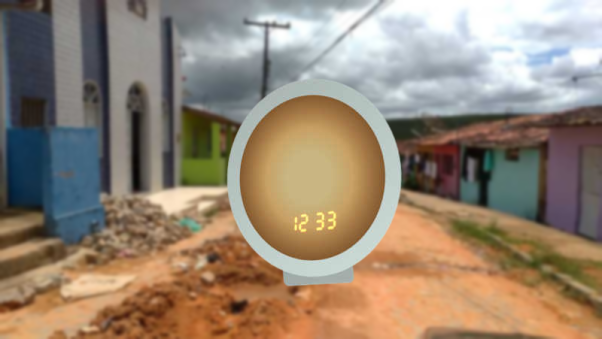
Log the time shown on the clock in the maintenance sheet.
12:33
